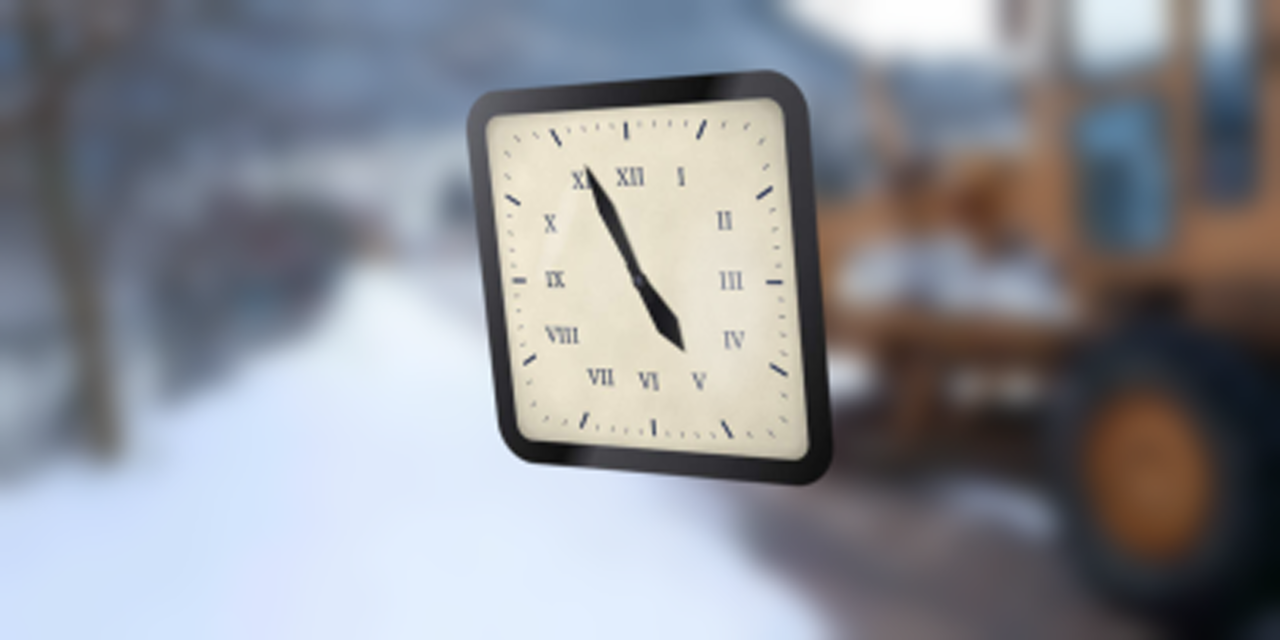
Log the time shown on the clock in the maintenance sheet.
4:56
